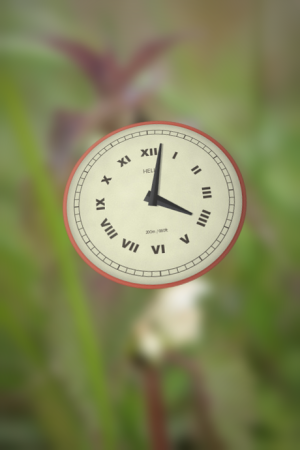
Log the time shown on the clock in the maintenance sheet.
4:02
